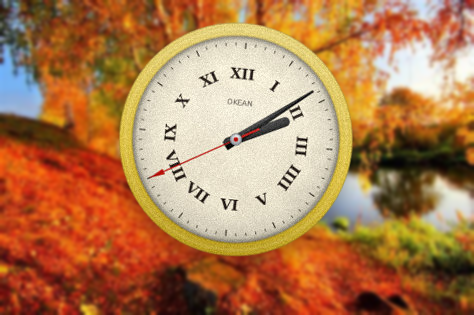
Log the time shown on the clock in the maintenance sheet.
2:08:40
